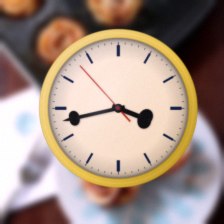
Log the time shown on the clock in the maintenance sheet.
3:42:53
